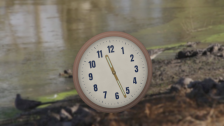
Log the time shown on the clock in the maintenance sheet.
11:27
